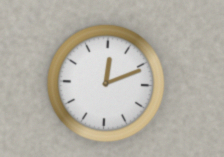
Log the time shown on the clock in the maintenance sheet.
12:11
